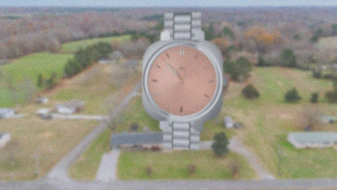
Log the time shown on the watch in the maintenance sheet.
10:53
